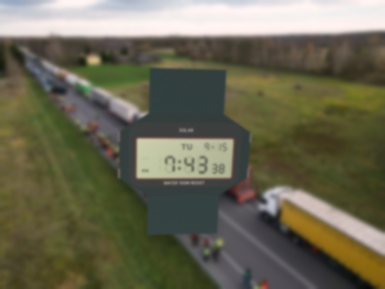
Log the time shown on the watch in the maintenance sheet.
7:43
